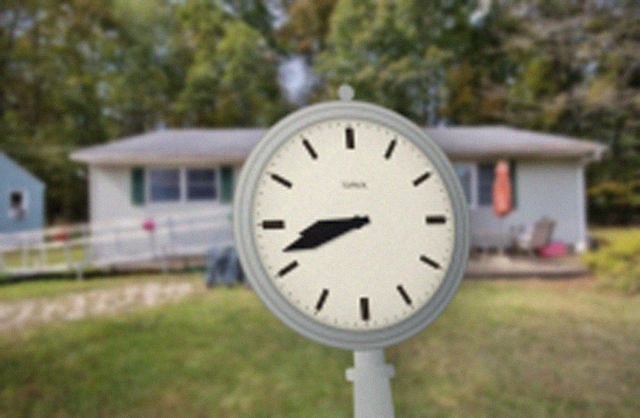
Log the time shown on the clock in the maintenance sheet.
8:42
